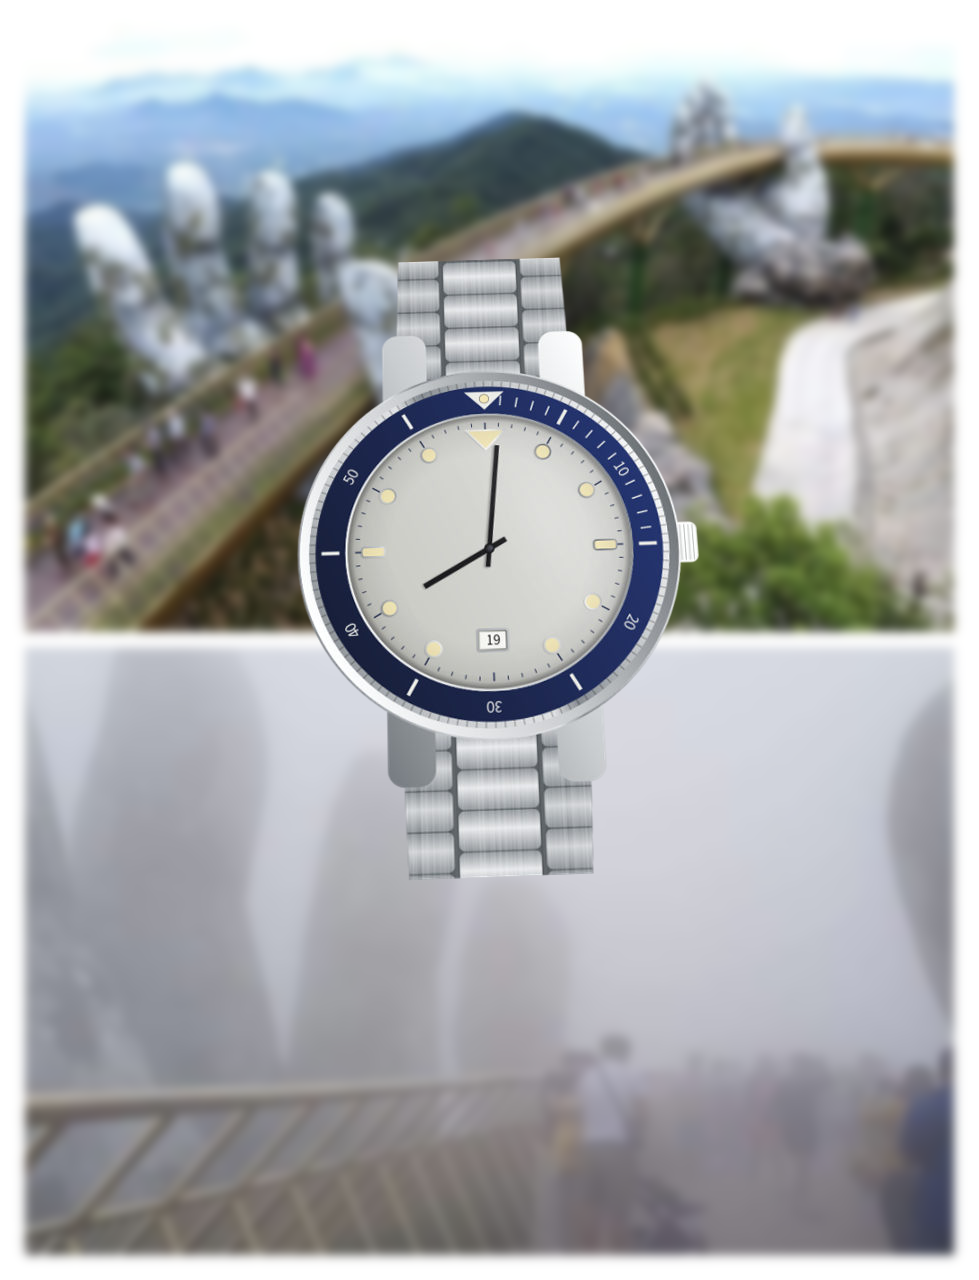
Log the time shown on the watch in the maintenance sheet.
8:01
